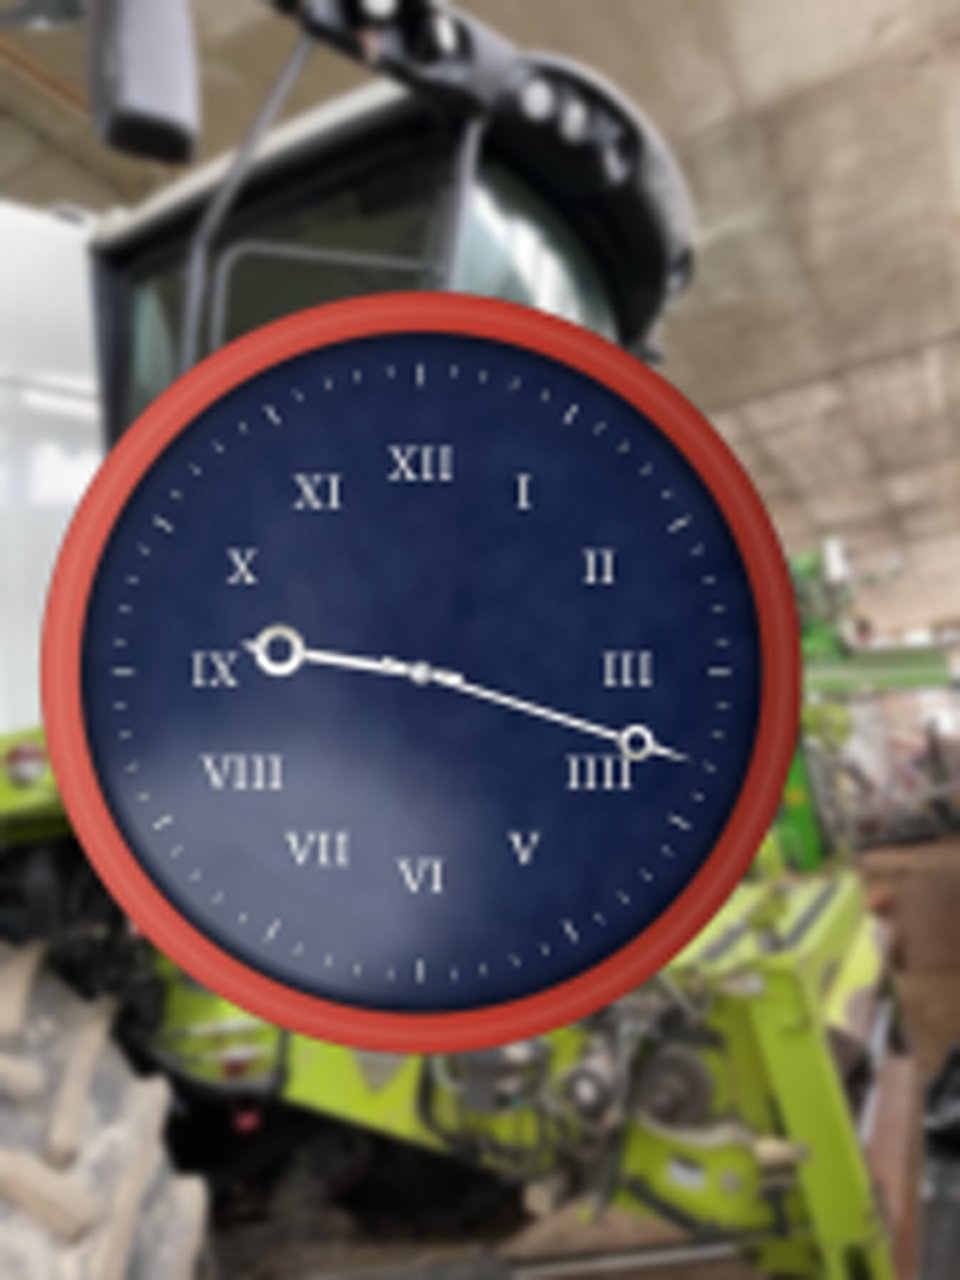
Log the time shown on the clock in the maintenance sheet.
9:18
